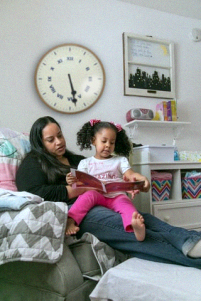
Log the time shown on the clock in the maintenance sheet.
5:28
